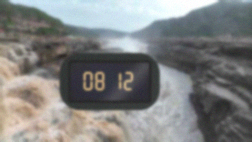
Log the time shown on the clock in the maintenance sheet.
8:12
